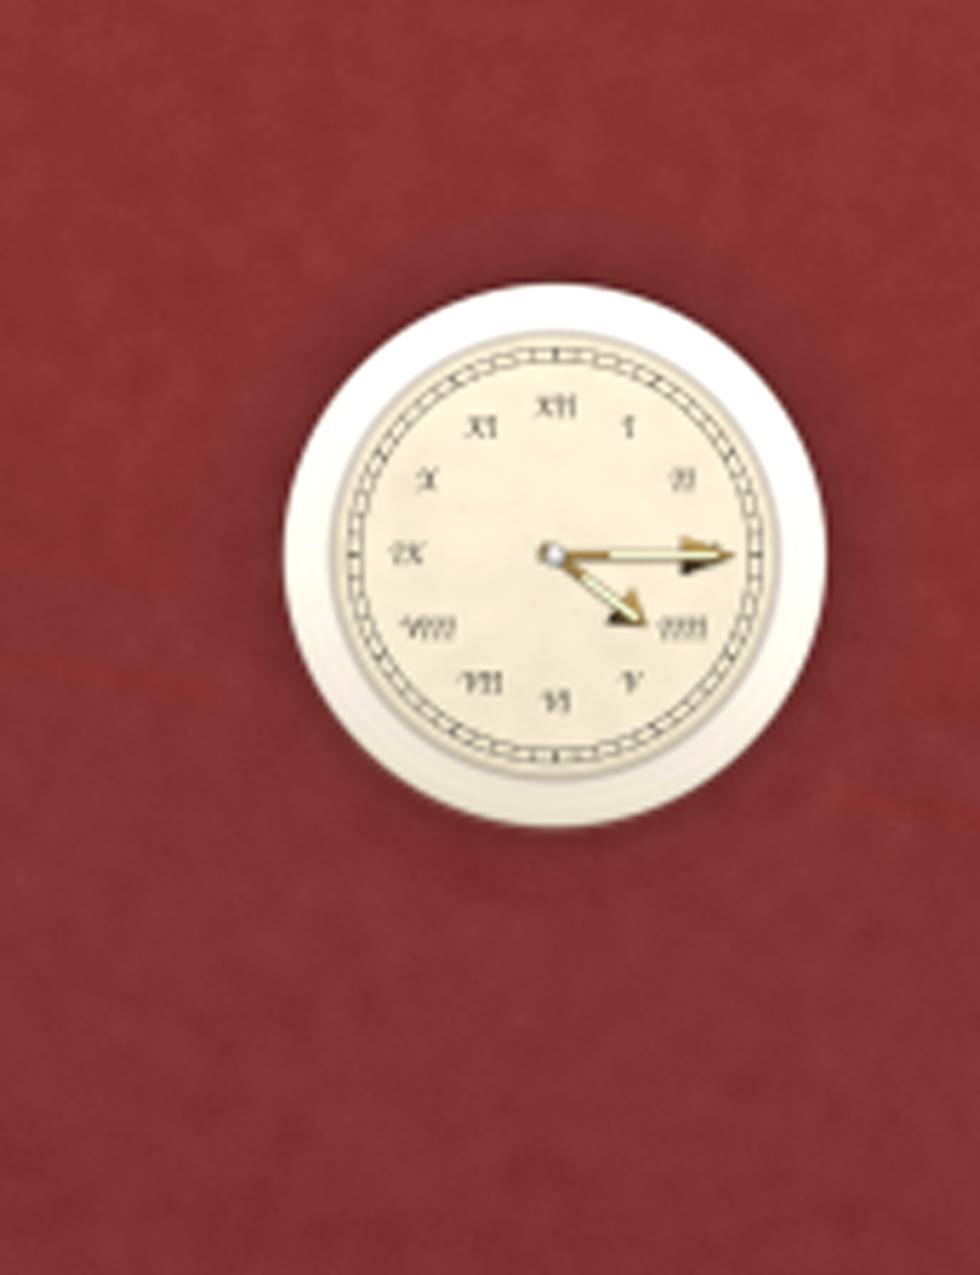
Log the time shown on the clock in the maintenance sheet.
4:15
